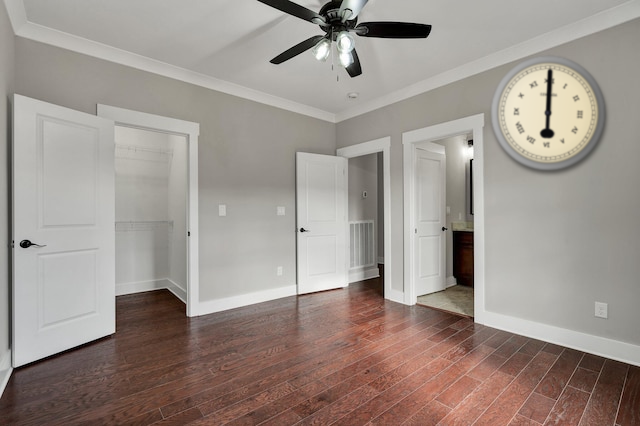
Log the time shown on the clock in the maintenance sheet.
6:00
